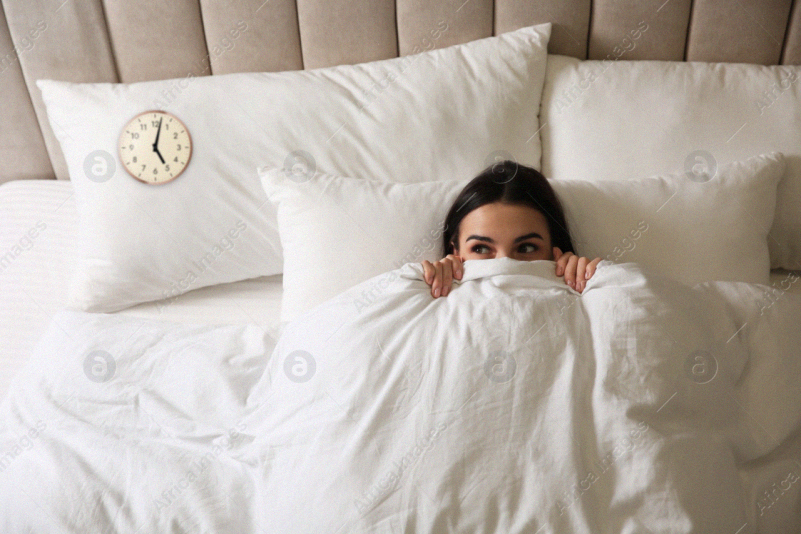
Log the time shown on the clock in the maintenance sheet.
5:02
